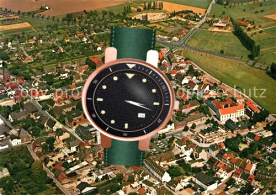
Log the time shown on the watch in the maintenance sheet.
3:18
